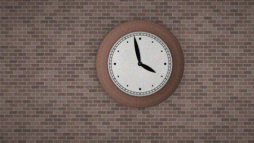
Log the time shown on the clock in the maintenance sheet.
3:58
